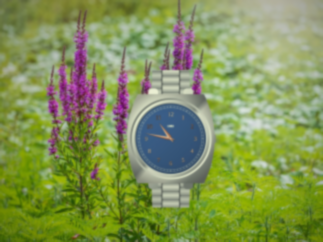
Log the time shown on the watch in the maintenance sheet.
10:47
